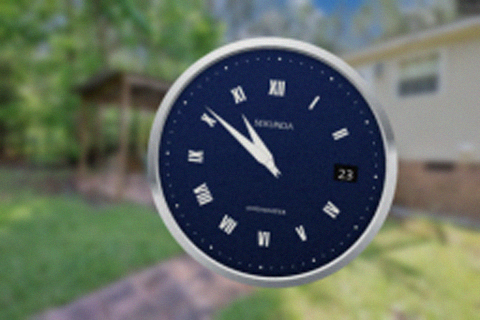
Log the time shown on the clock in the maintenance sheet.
10:51
